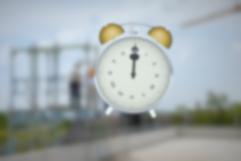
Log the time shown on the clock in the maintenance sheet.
12:00
